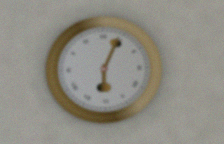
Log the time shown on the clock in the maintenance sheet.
6:04
